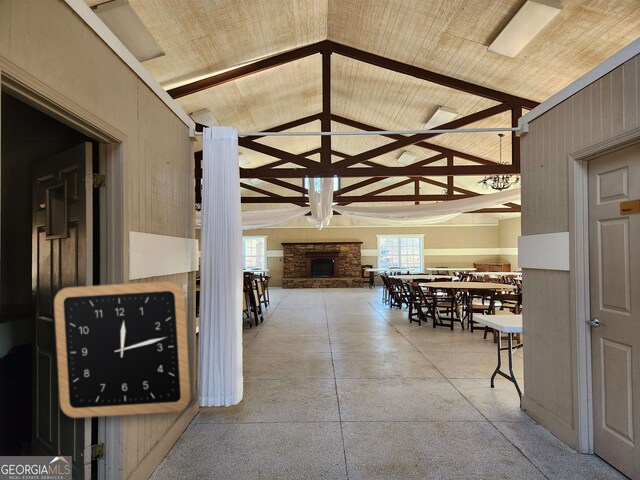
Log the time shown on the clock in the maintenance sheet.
12:13
